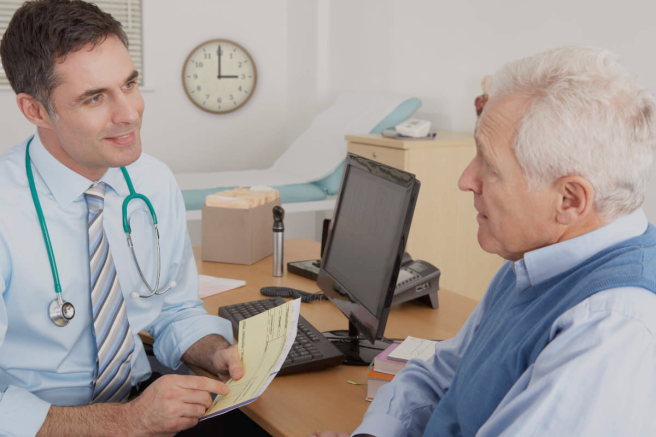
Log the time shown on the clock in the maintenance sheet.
3:00
